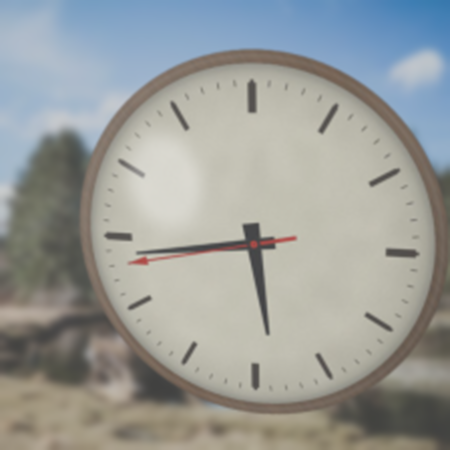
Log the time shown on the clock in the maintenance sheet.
5:43:43
